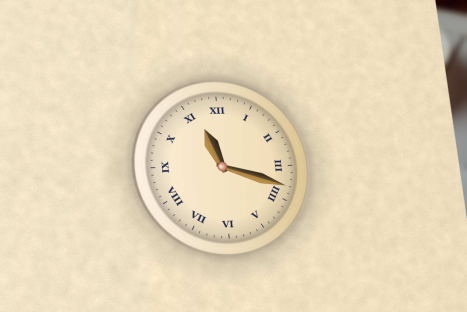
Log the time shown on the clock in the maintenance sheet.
11:18
